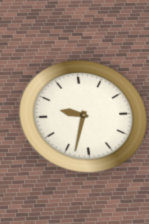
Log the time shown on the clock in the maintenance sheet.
9:33
